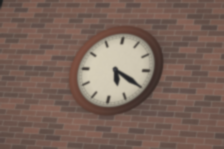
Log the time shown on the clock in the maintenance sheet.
5:20
